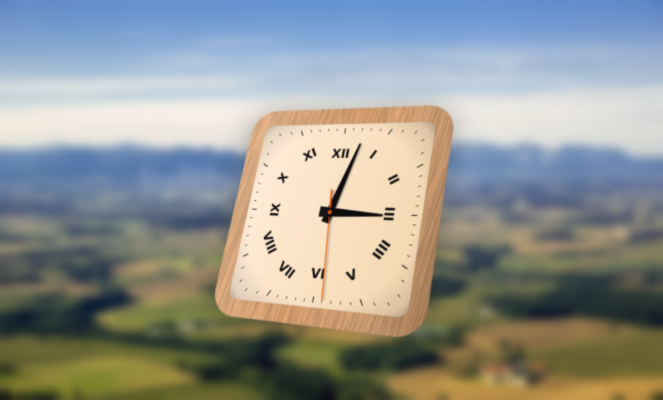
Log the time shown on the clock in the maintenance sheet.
3:02:29
